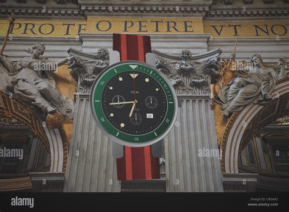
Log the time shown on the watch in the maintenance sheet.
6:44
